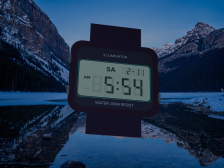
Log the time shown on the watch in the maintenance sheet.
5:54
